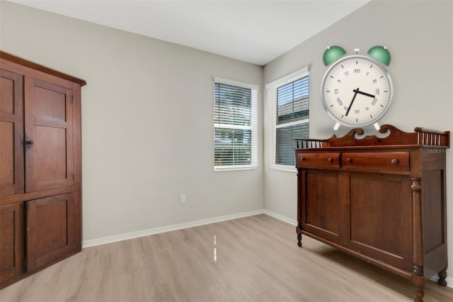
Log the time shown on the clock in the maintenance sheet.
3:34
